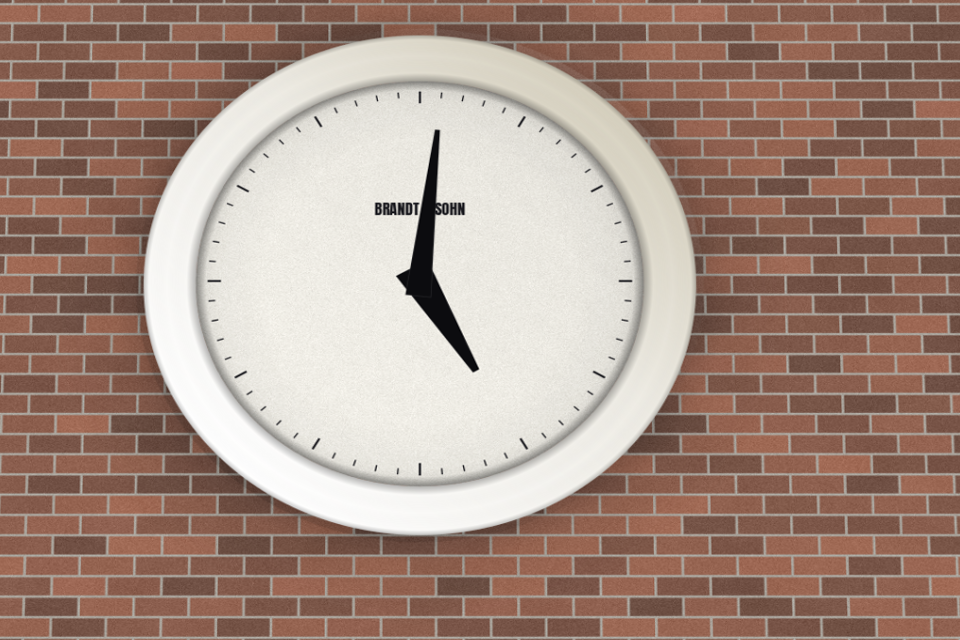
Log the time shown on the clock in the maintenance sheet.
5:01
